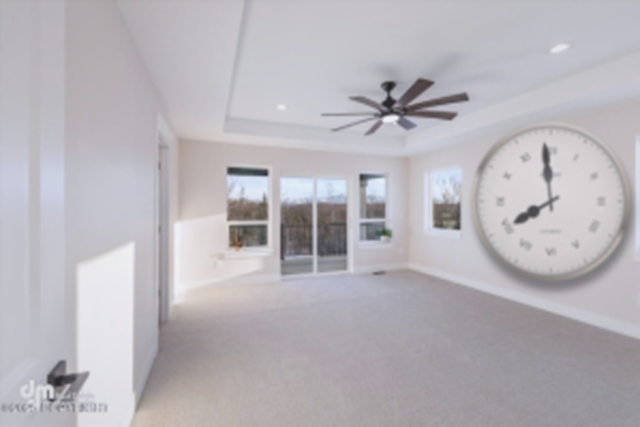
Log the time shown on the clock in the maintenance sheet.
7:59
